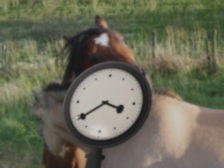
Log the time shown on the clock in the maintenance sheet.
3:39
